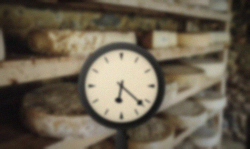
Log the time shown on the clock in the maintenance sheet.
6:22
